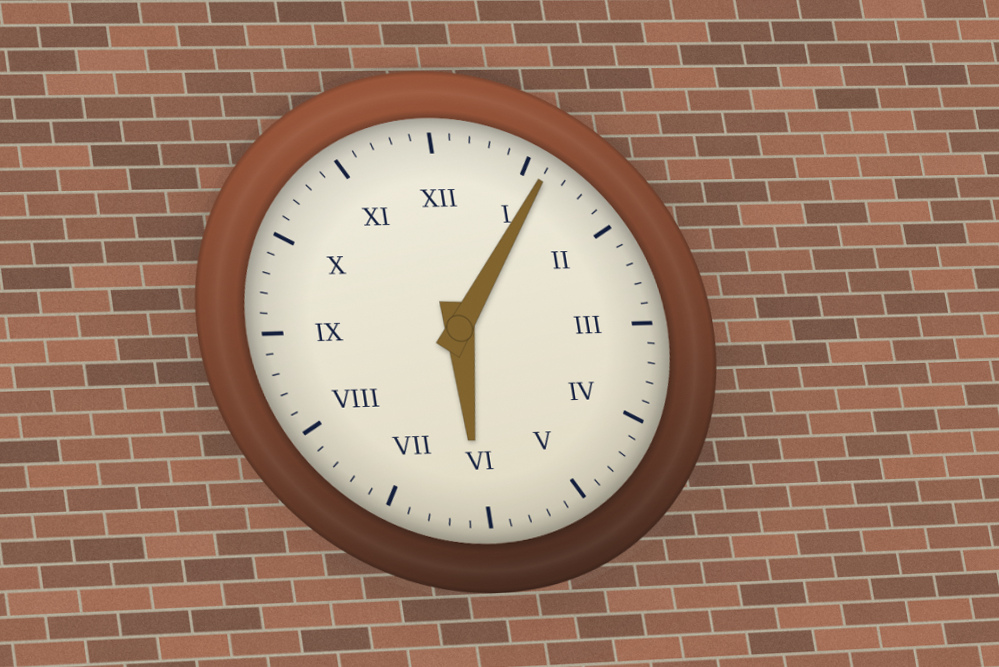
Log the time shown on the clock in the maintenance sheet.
6:06
